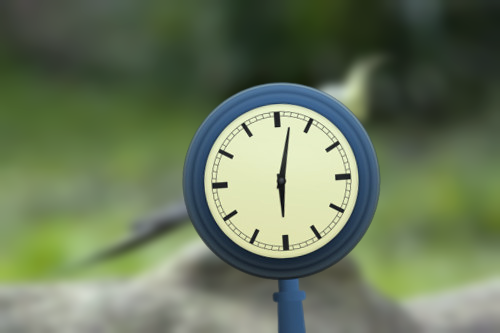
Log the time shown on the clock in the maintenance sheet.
6:02
